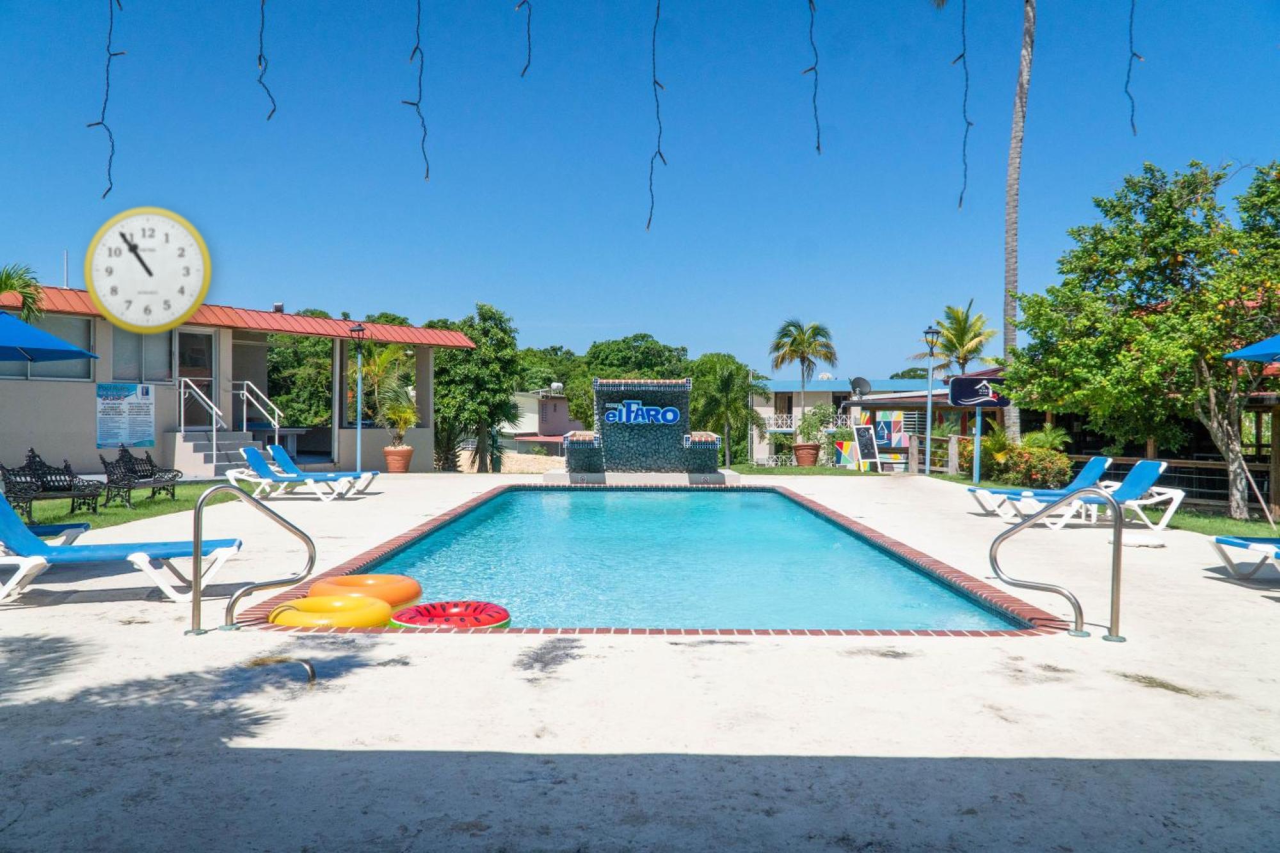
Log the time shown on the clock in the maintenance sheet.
10:54
